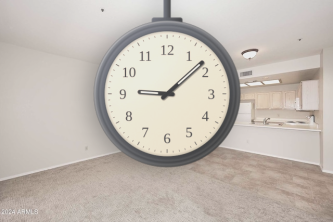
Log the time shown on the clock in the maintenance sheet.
9:08
